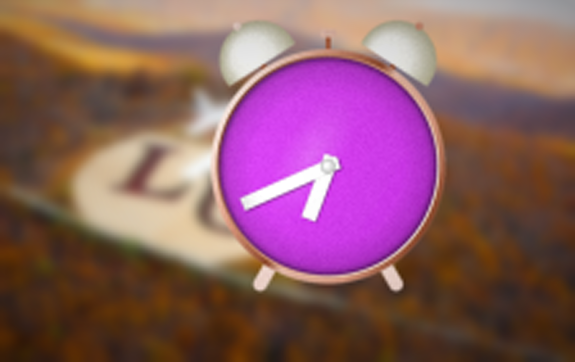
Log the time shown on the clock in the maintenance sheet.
6:41
